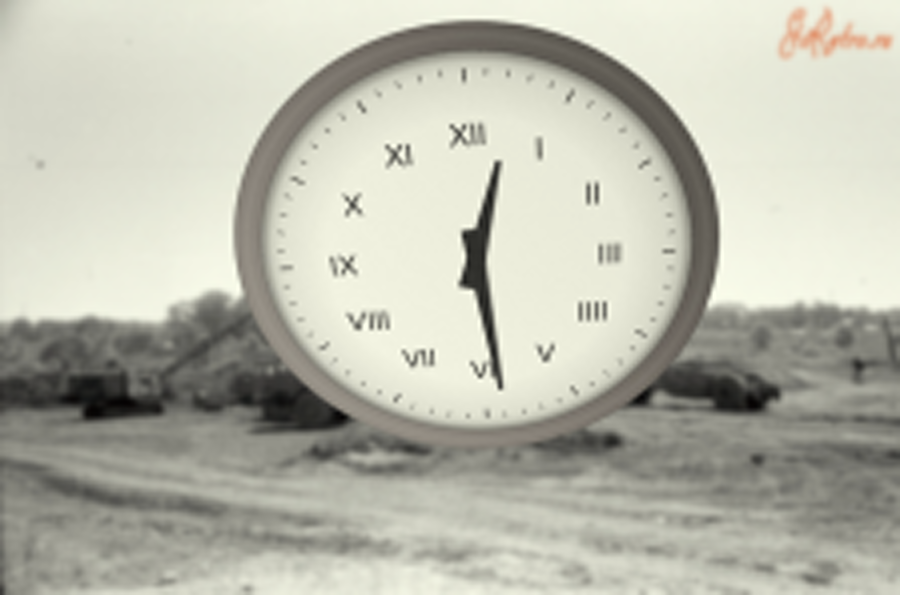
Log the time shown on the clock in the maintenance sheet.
12:29
